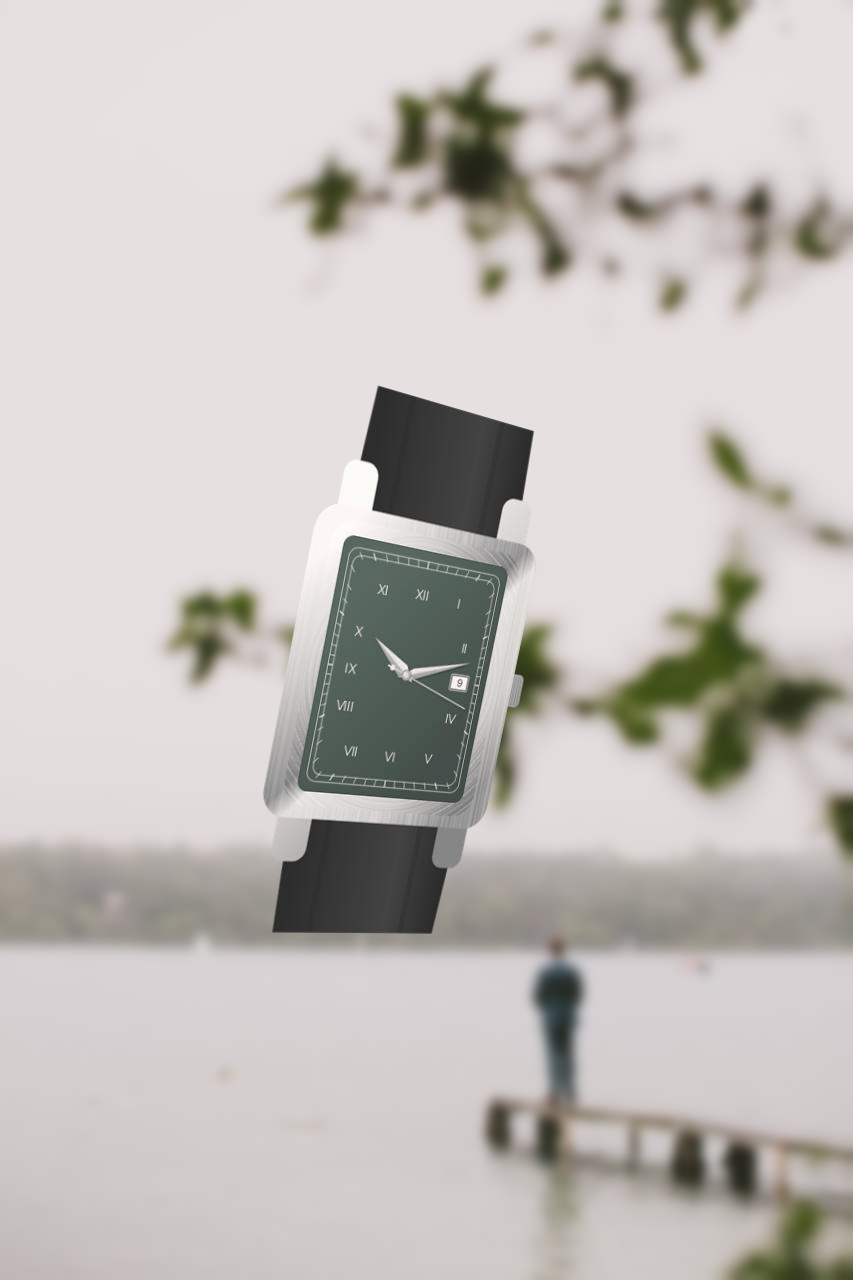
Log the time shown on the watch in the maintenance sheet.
10:12:18
